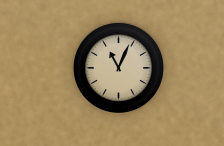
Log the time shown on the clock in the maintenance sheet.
11:04
